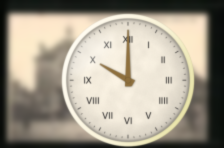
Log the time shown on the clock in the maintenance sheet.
10:00
